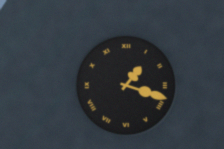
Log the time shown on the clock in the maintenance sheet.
1:18
